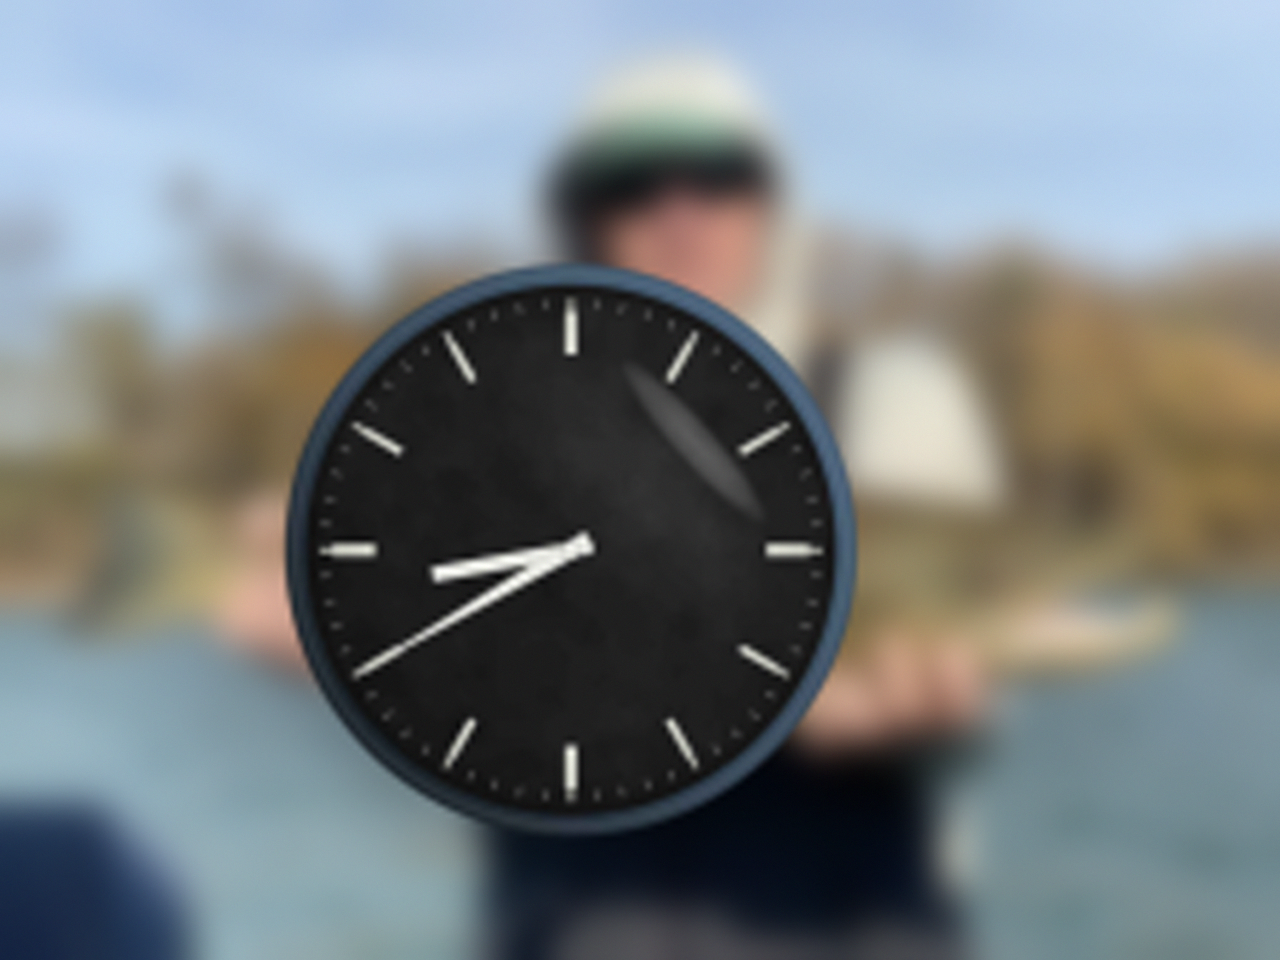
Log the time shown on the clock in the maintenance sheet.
8:40
